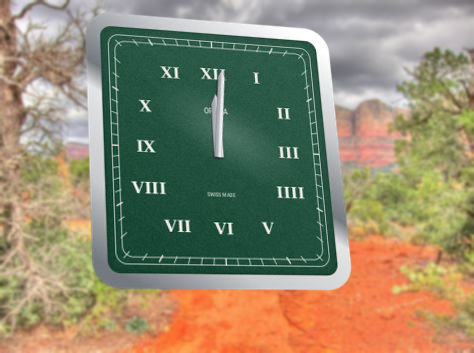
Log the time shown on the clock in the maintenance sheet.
12:01
